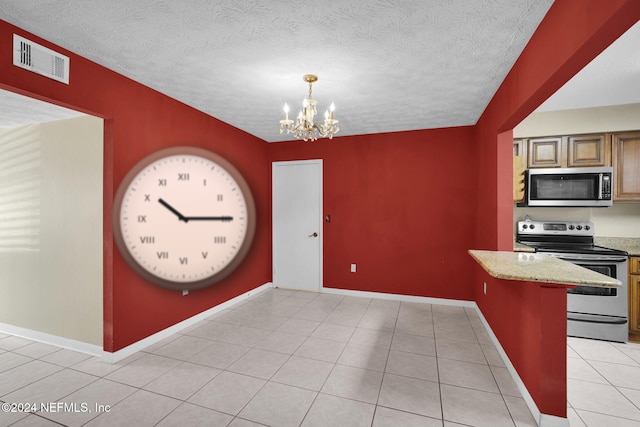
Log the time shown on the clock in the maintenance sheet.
10:15
